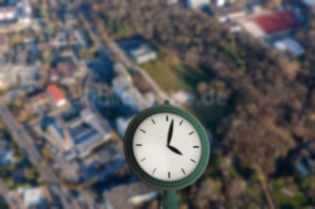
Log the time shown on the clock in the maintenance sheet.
4:02
